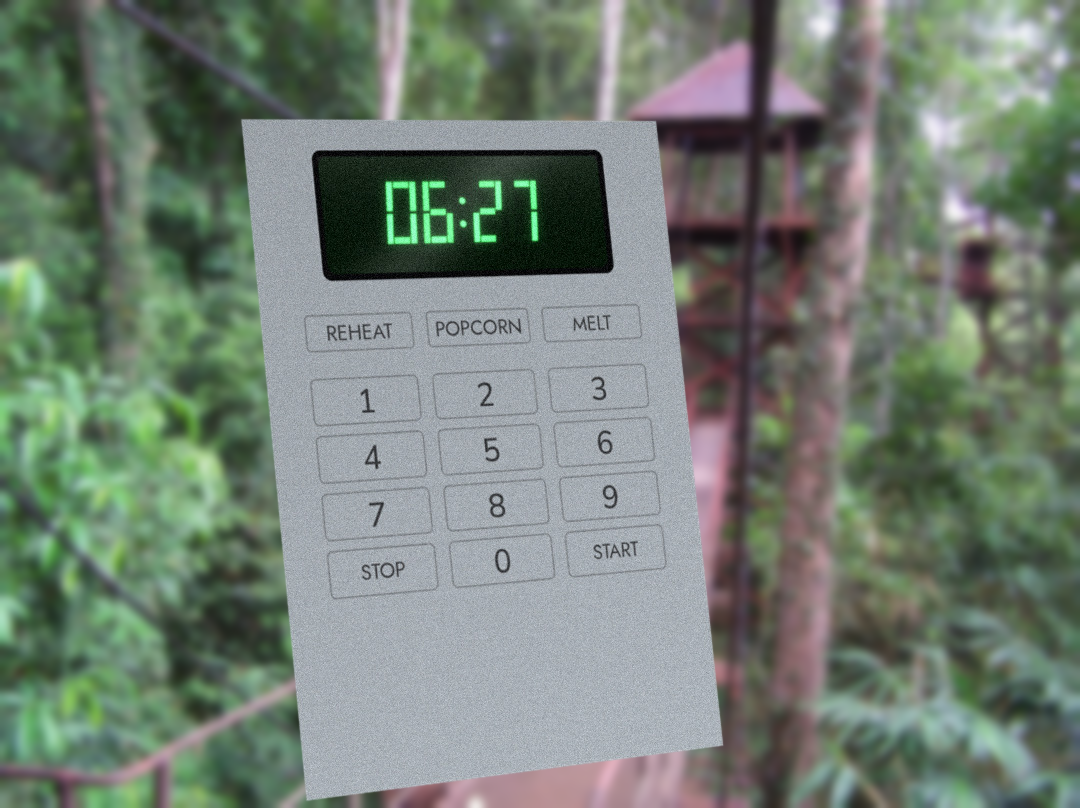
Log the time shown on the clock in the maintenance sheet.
6:27
